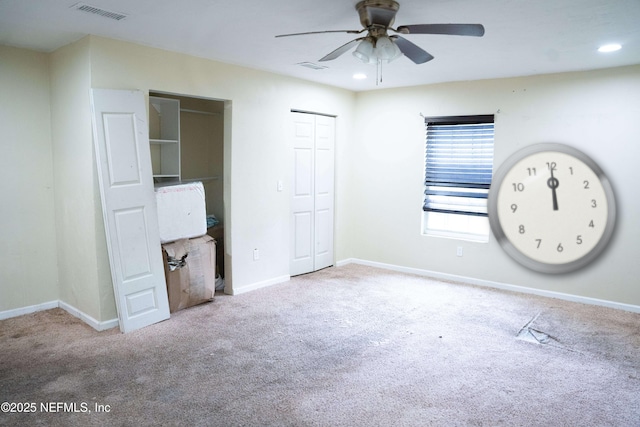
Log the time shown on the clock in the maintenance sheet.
12:00
